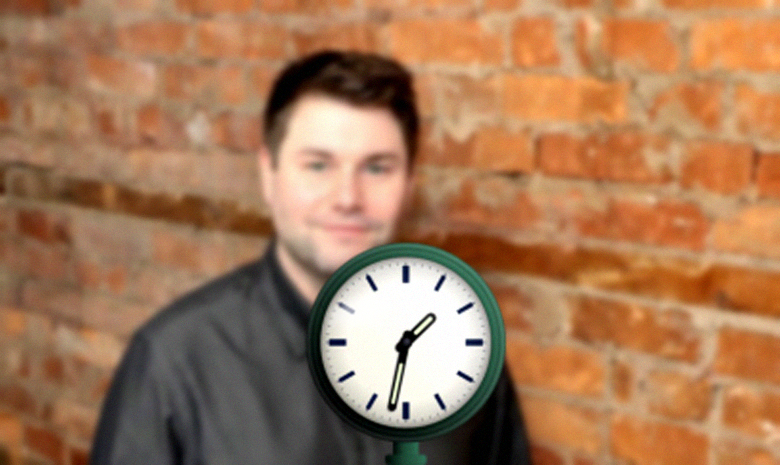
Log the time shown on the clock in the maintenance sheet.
1:32
